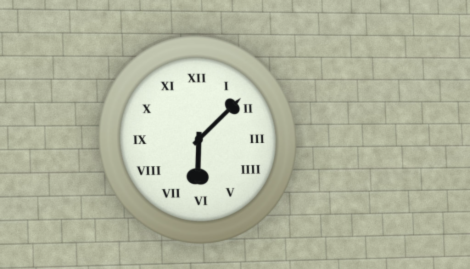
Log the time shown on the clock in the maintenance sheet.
6:08
